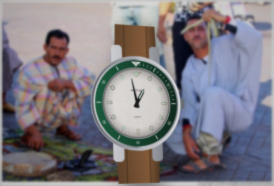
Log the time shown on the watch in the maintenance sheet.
12:58
